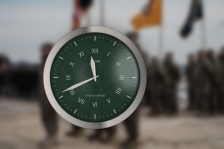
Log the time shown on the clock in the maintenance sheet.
11:41
